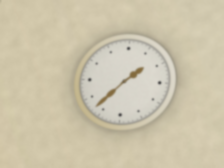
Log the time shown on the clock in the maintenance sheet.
1:37
